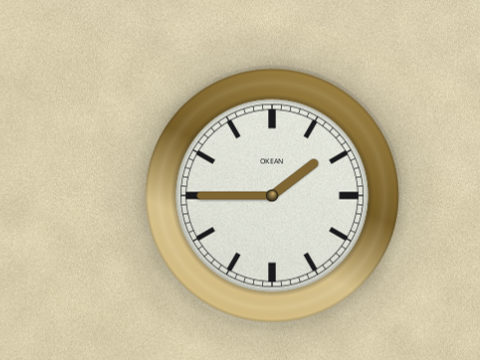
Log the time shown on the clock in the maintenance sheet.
1:45
